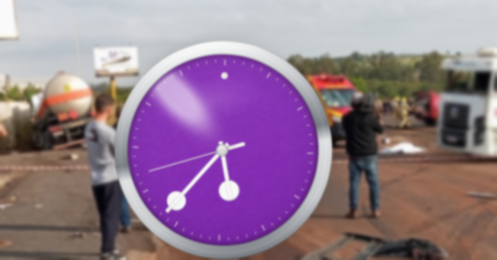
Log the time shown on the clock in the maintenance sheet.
5:36:42
